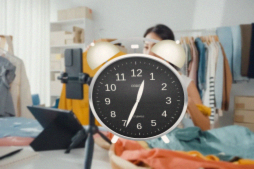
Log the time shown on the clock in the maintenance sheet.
12:34
